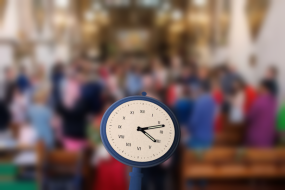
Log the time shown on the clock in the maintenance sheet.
4:12
